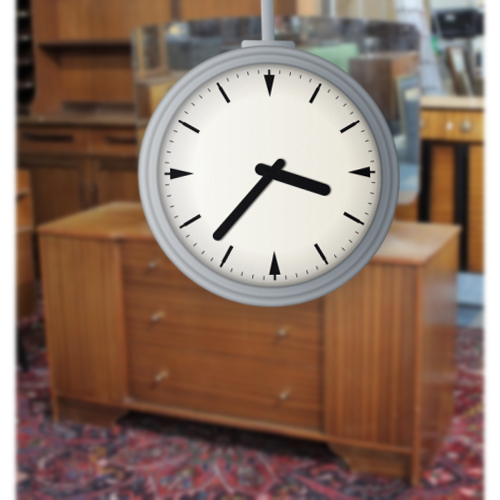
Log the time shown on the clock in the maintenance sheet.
3:37
